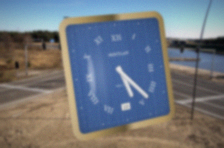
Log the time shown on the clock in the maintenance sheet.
5:23
